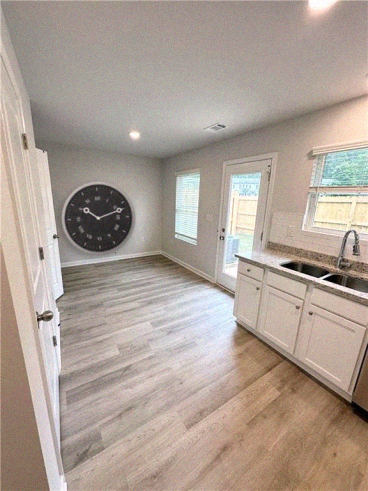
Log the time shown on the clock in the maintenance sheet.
10:12
